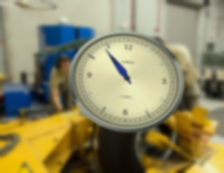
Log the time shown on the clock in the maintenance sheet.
10:54
